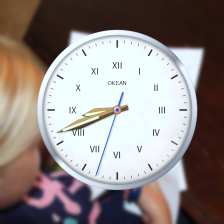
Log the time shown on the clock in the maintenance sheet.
8:41:33
